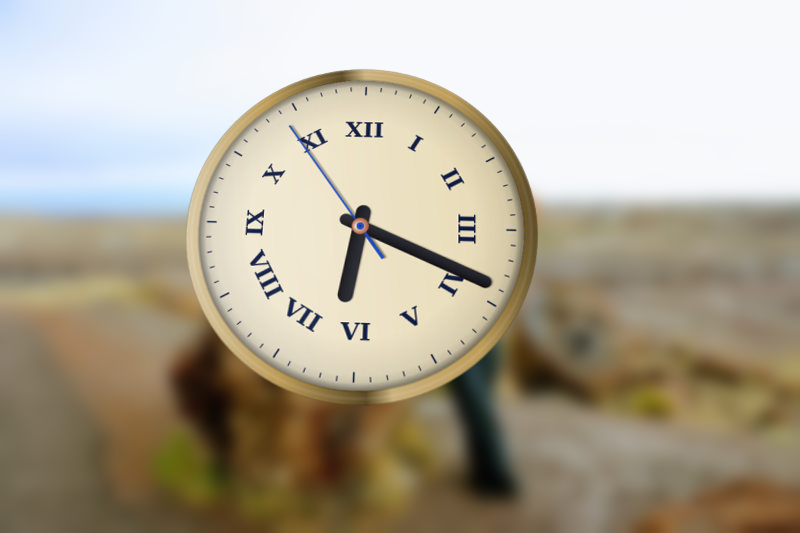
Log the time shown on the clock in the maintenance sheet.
6:18:54
